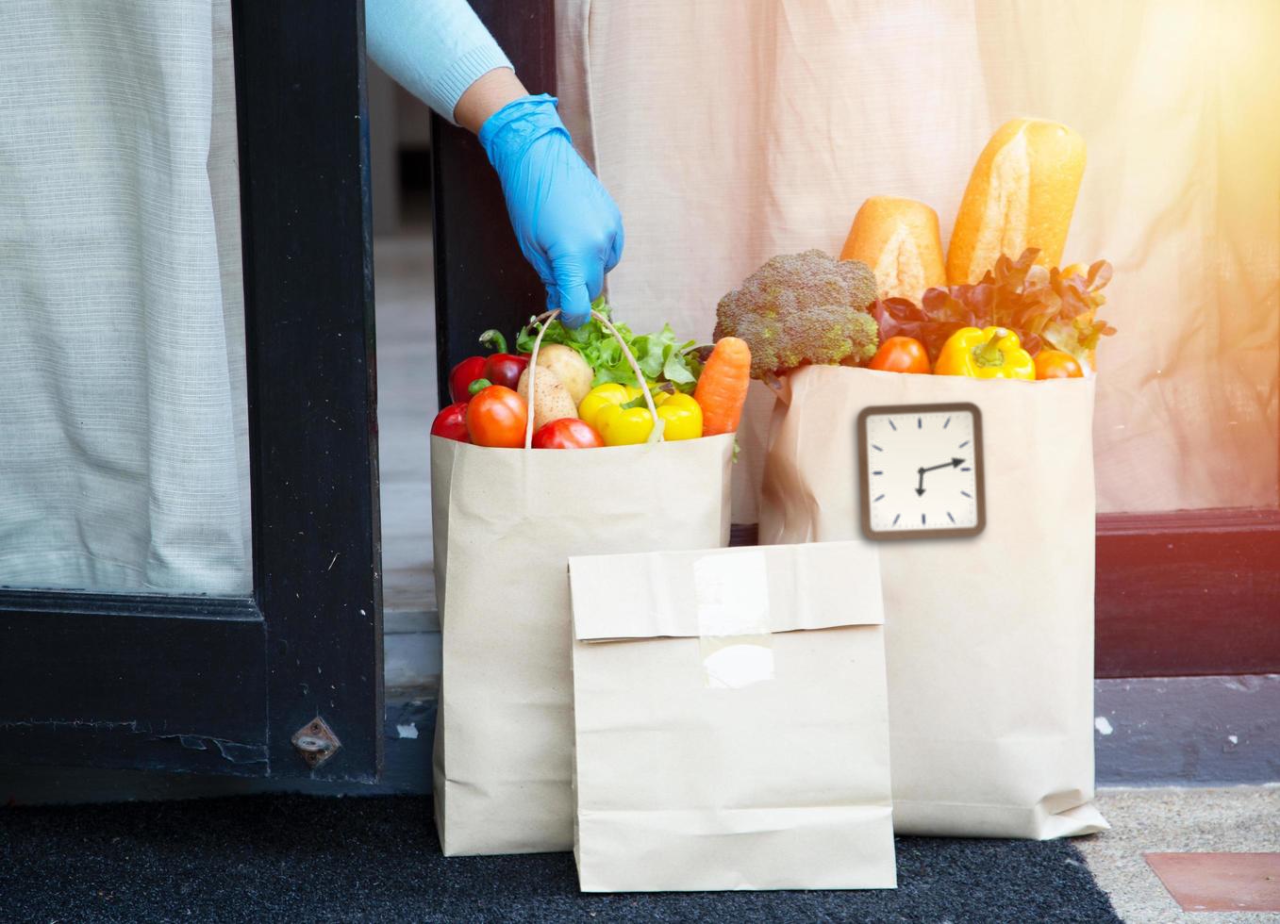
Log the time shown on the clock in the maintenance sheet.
6:13
